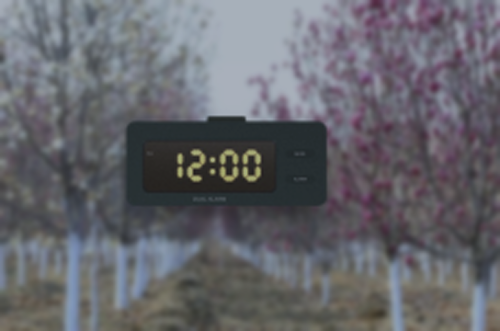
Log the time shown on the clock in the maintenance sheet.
12:00
